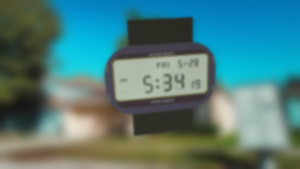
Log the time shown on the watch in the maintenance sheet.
5:34
